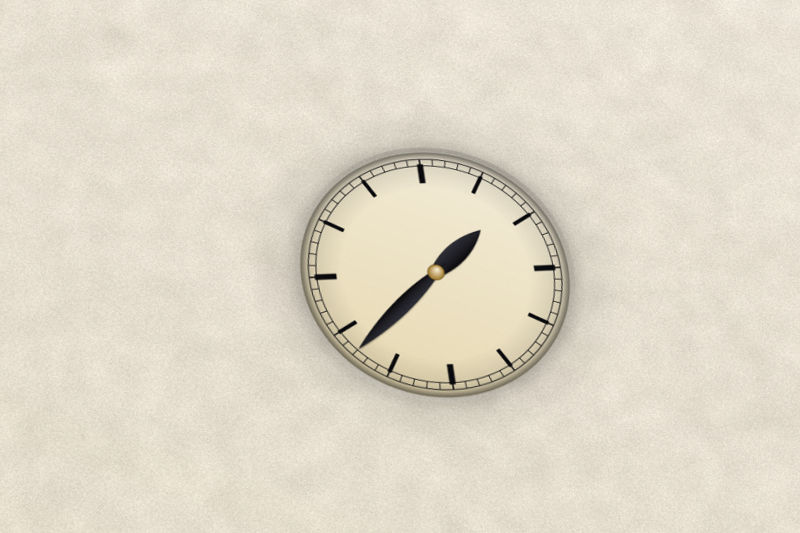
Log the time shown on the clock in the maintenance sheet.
1:38
